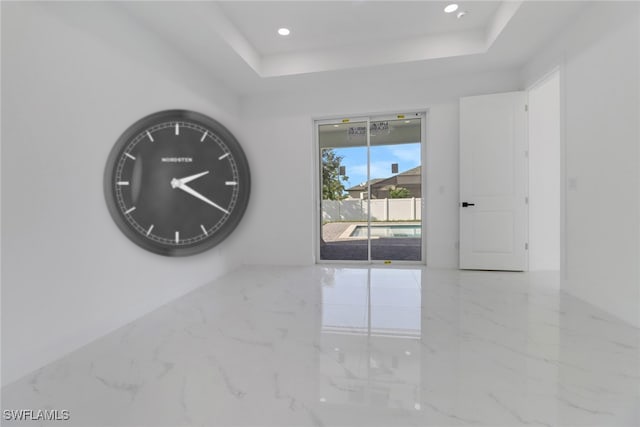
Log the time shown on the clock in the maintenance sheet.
2:20
